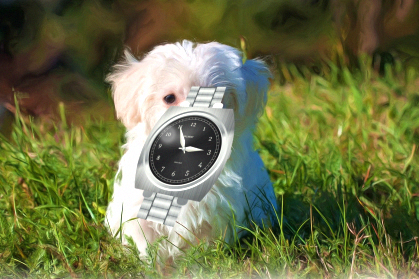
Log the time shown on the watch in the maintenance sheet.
2:55
